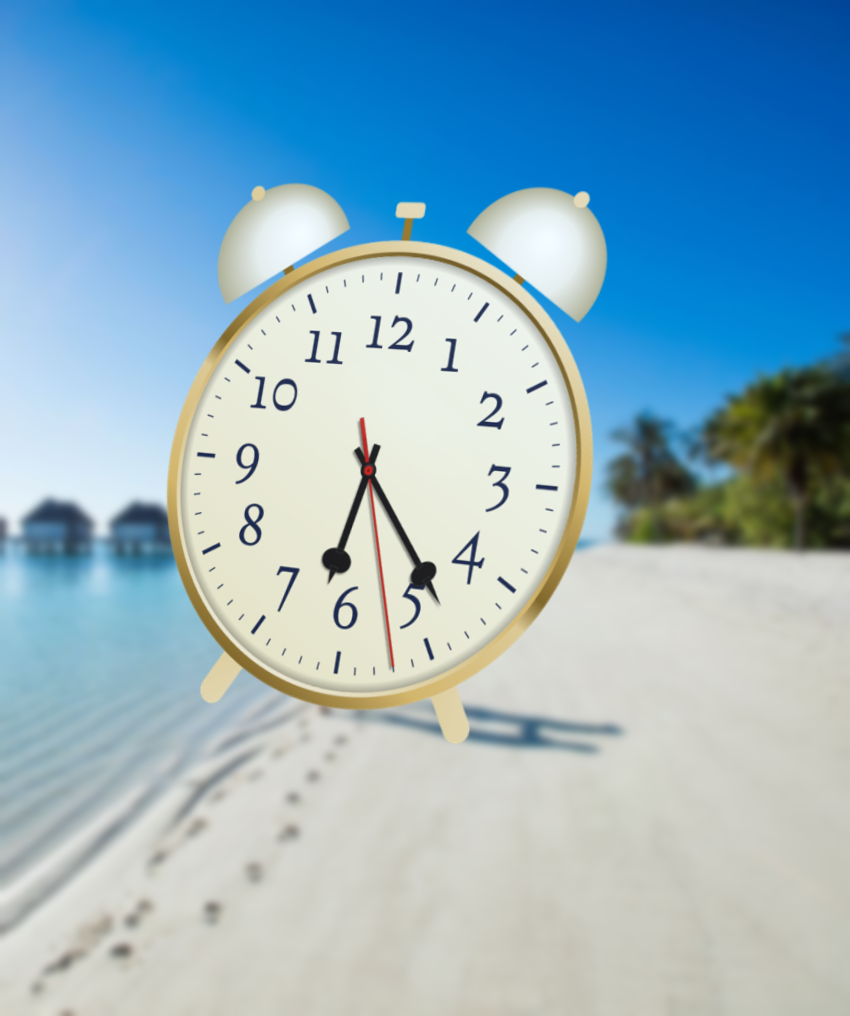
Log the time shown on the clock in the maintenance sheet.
6:23:27
